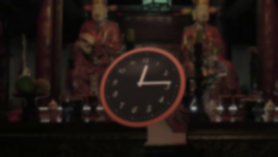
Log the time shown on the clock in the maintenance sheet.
12:14
